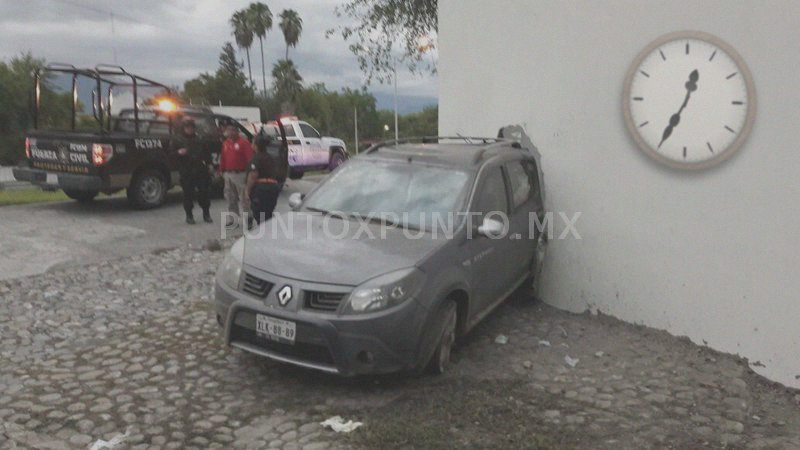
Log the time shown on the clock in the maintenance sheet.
12:35
